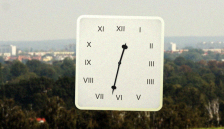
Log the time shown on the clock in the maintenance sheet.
12:32
